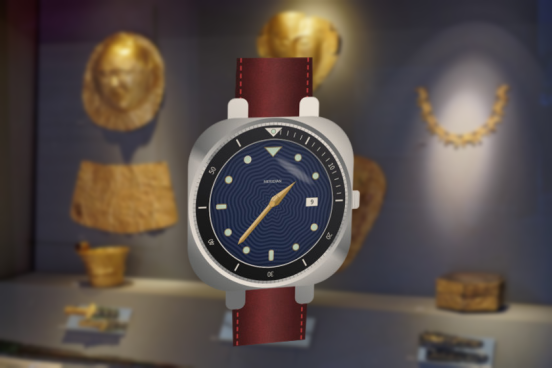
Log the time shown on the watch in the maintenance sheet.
1:37
